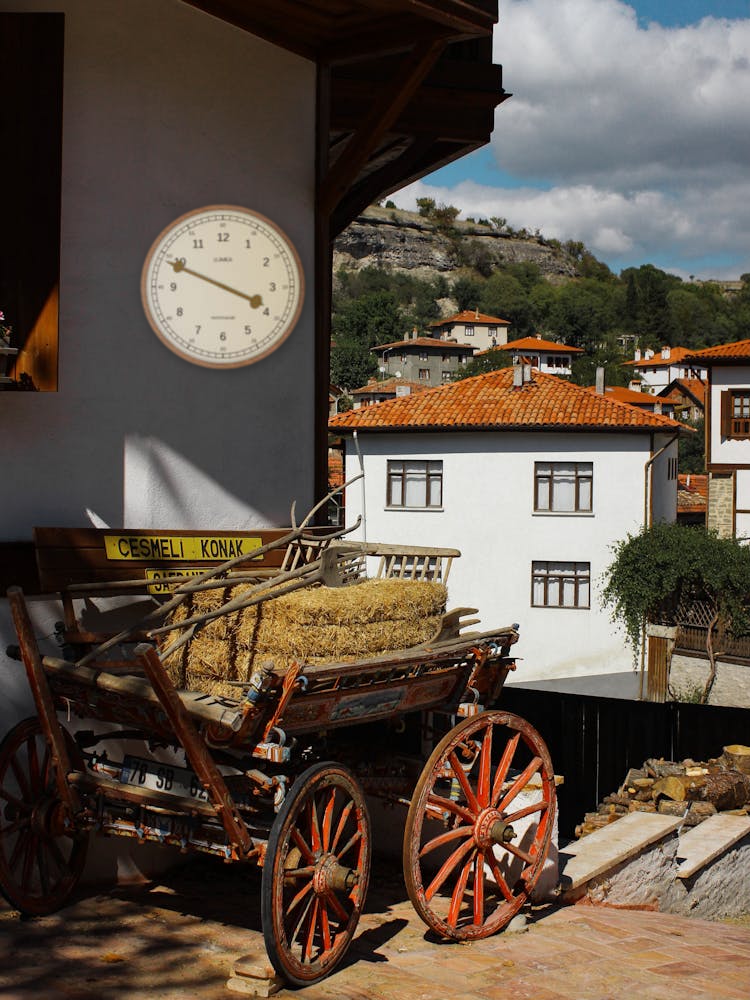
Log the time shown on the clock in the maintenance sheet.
3:49
